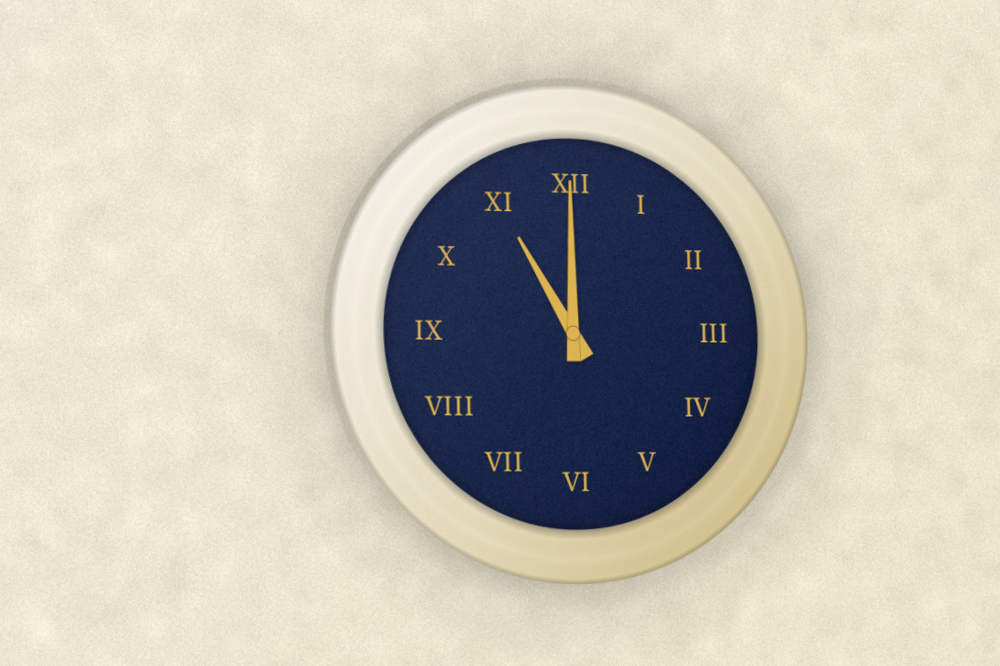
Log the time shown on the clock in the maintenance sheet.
11:00
